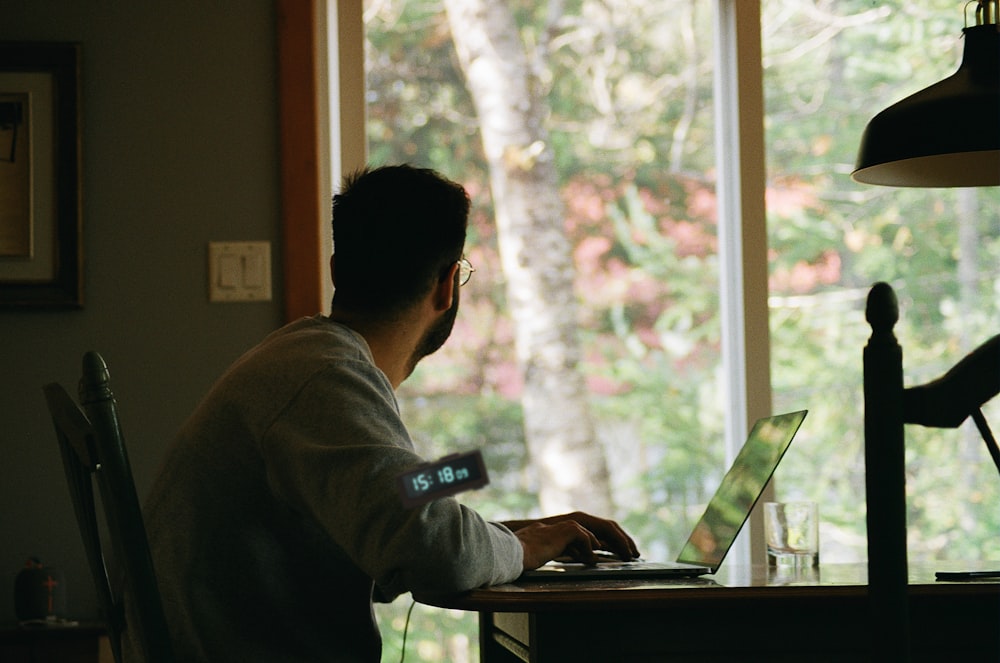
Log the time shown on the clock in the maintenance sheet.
15:18
